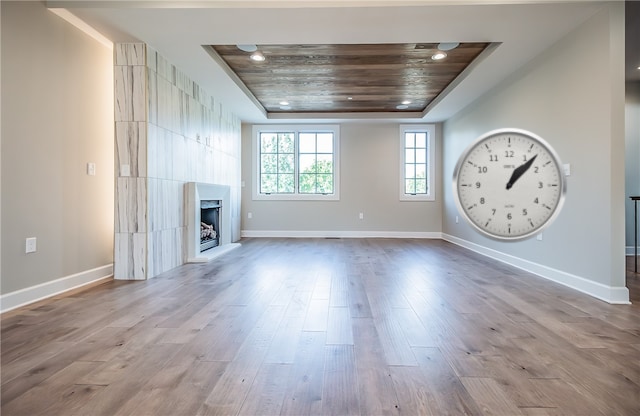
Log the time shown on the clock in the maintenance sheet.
1:07
